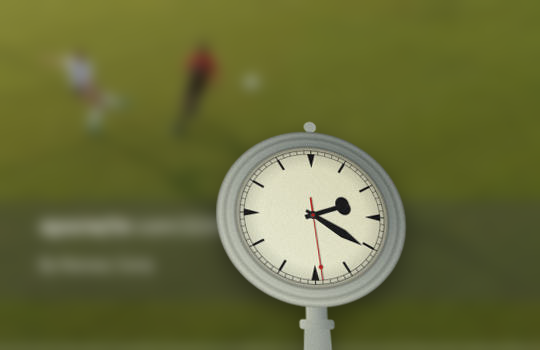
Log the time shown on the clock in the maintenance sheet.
2:20:29
